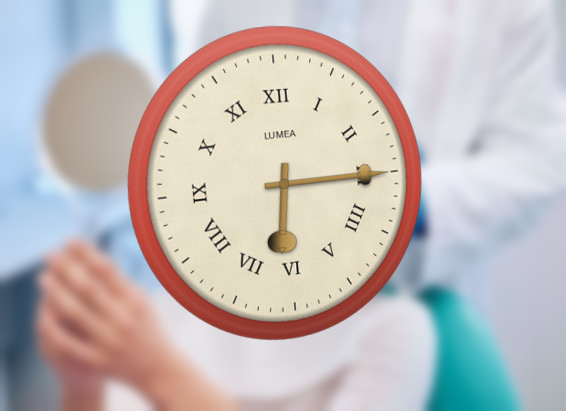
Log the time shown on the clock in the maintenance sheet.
6:15
